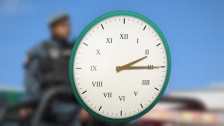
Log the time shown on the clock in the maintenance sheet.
2:15
